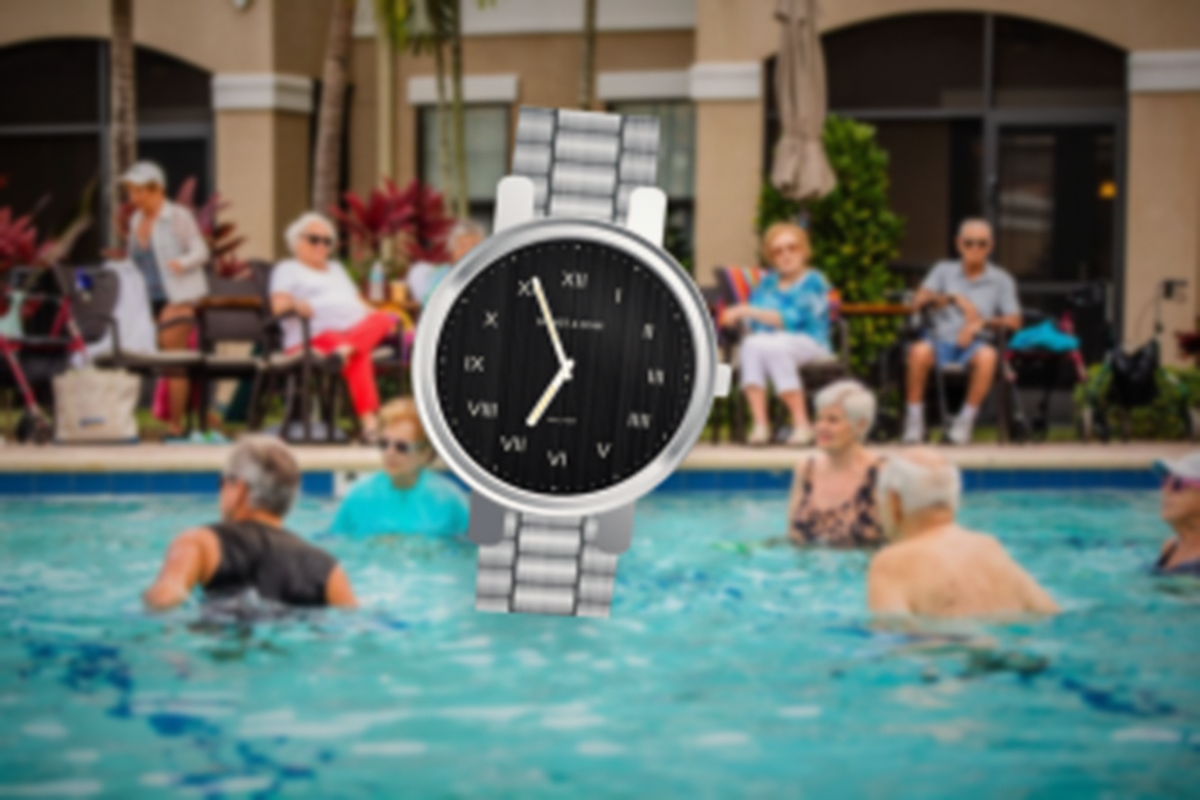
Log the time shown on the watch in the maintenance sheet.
6:56
